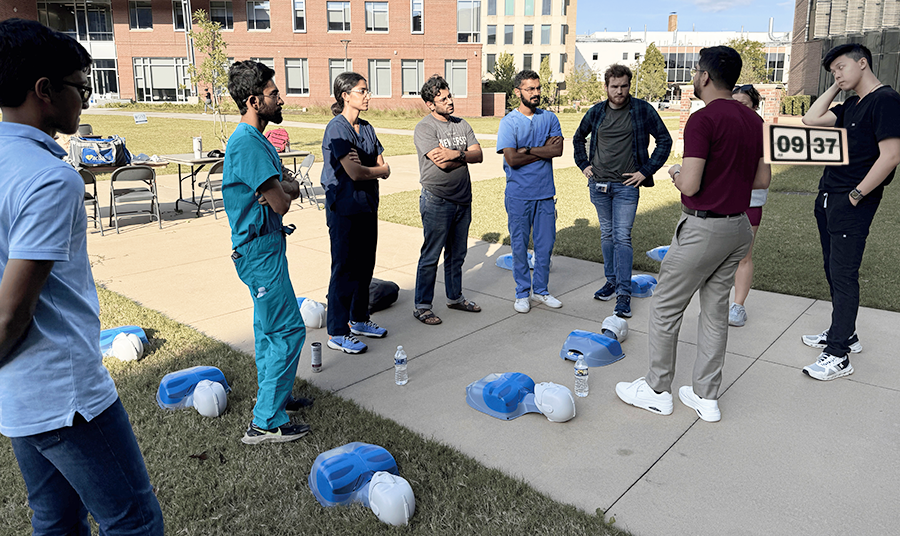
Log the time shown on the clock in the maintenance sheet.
9:37
